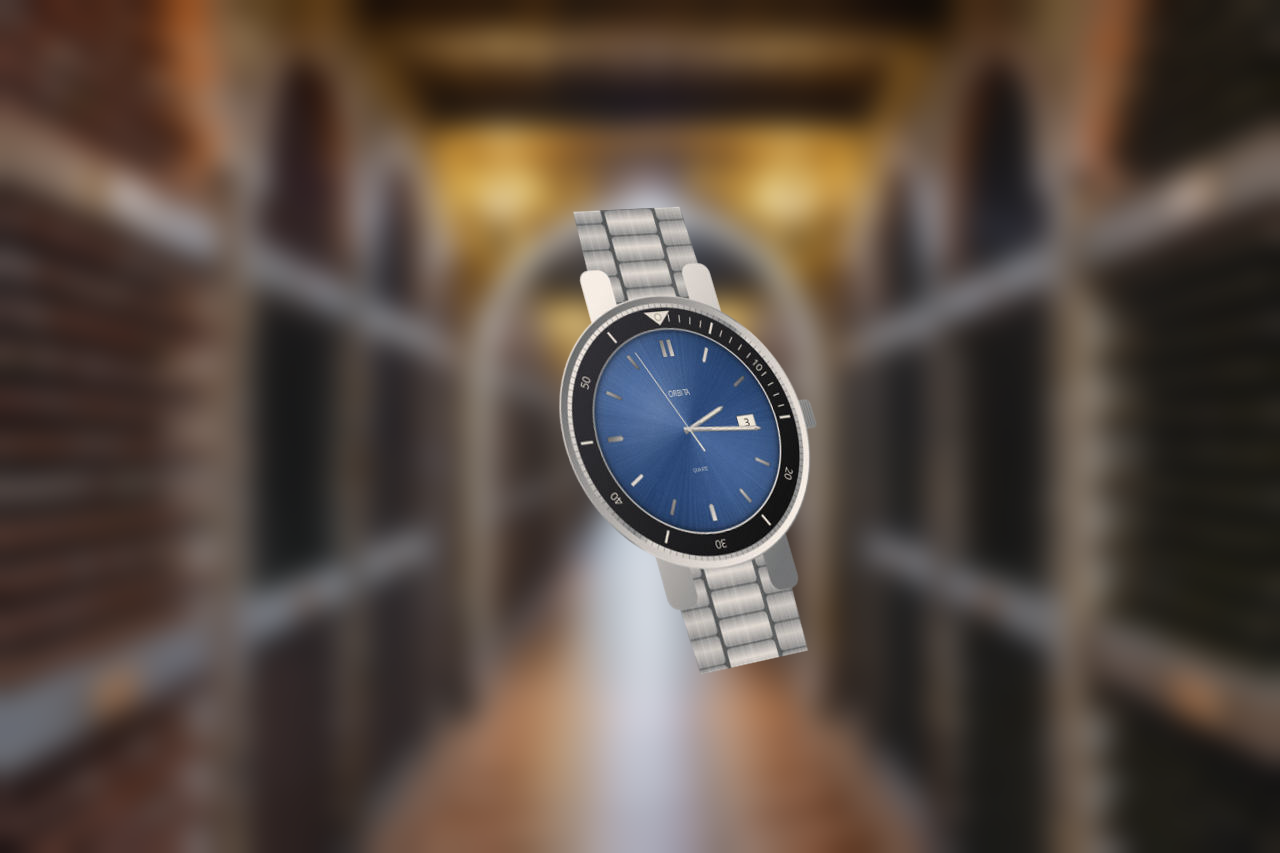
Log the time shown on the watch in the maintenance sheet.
2:15:56
